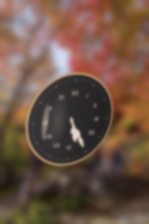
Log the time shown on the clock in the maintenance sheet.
5:25
